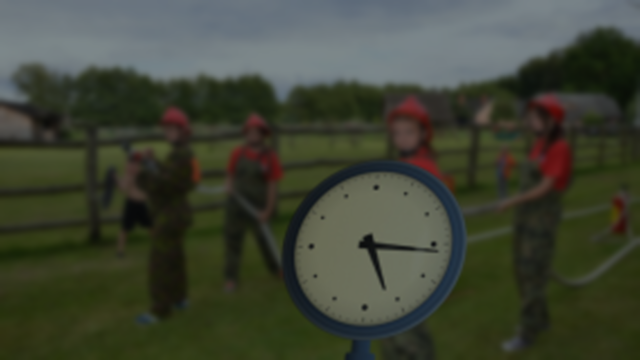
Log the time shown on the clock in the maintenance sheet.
5:16
